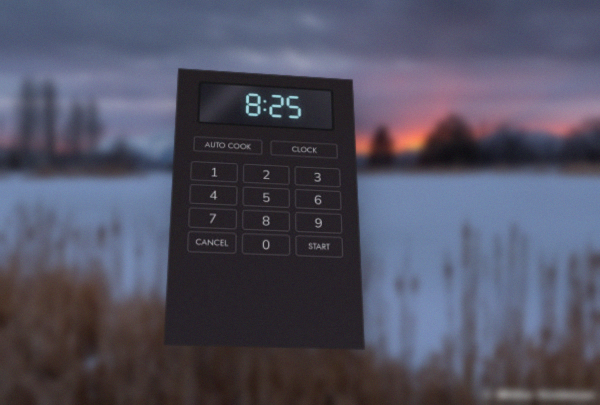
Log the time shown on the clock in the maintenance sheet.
8:25
